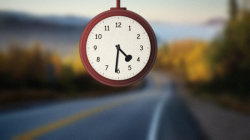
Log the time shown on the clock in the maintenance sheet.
4:31
